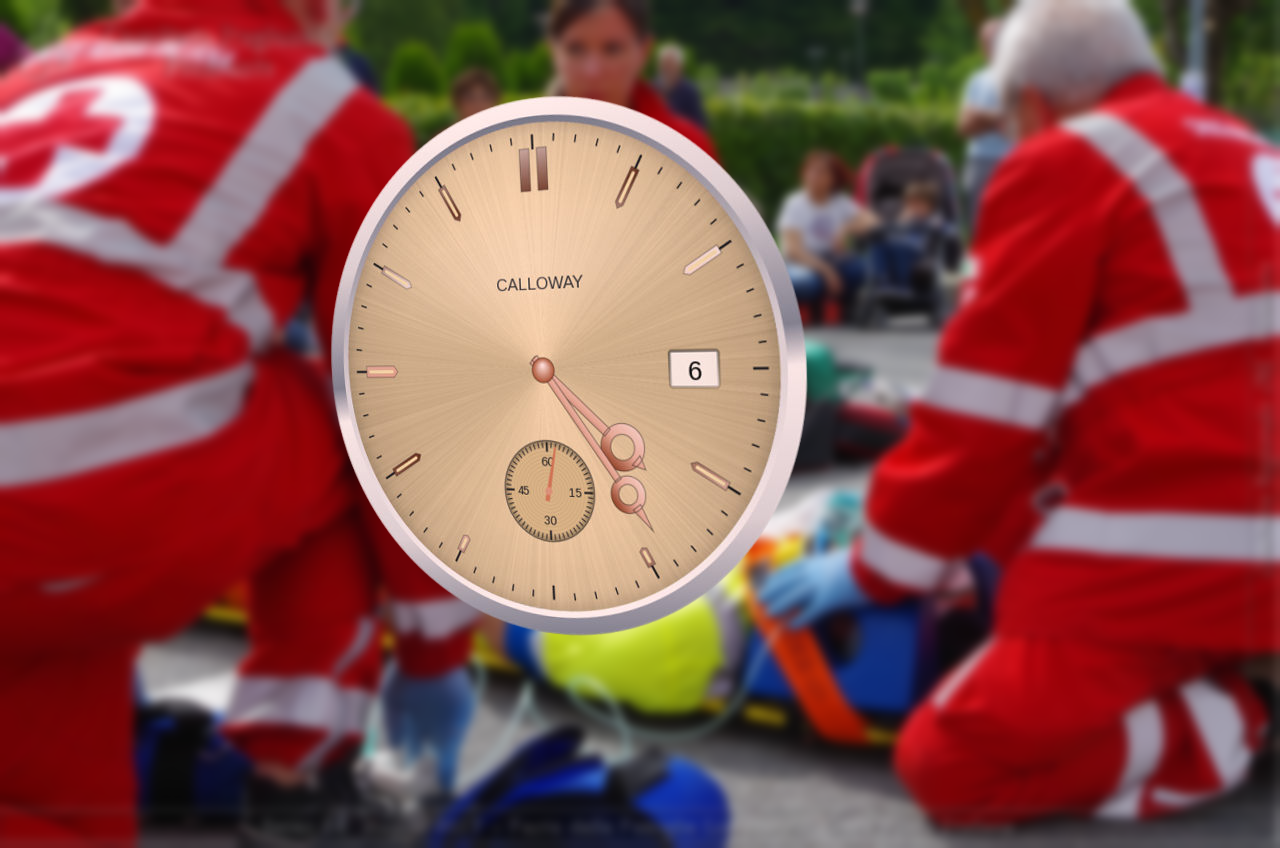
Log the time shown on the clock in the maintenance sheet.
4:24:02
